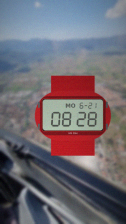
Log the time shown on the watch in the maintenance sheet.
8:28
